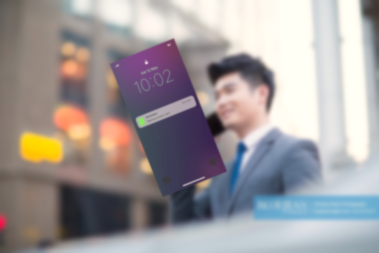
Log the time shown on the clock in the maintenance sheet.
10:02
